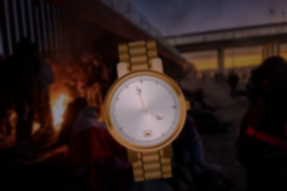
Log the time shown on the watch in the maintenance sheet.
3:58
